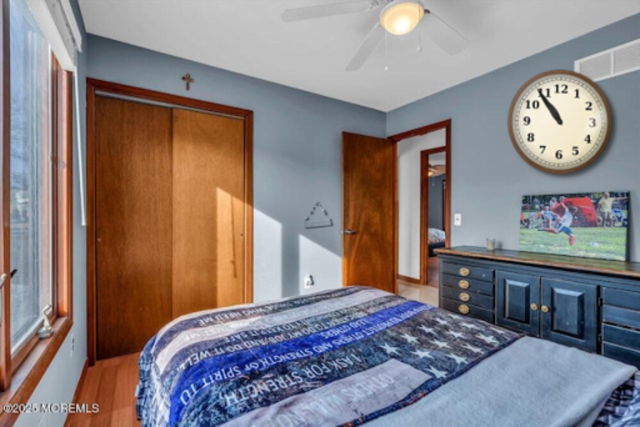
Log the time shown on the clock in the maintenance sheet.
10:54
